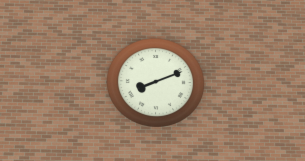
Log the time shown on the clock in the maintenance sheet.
8:11
